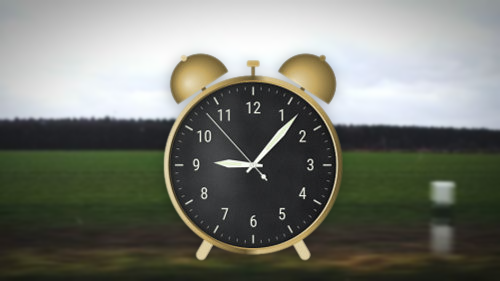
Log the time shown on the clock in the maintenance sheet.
9:06:53
